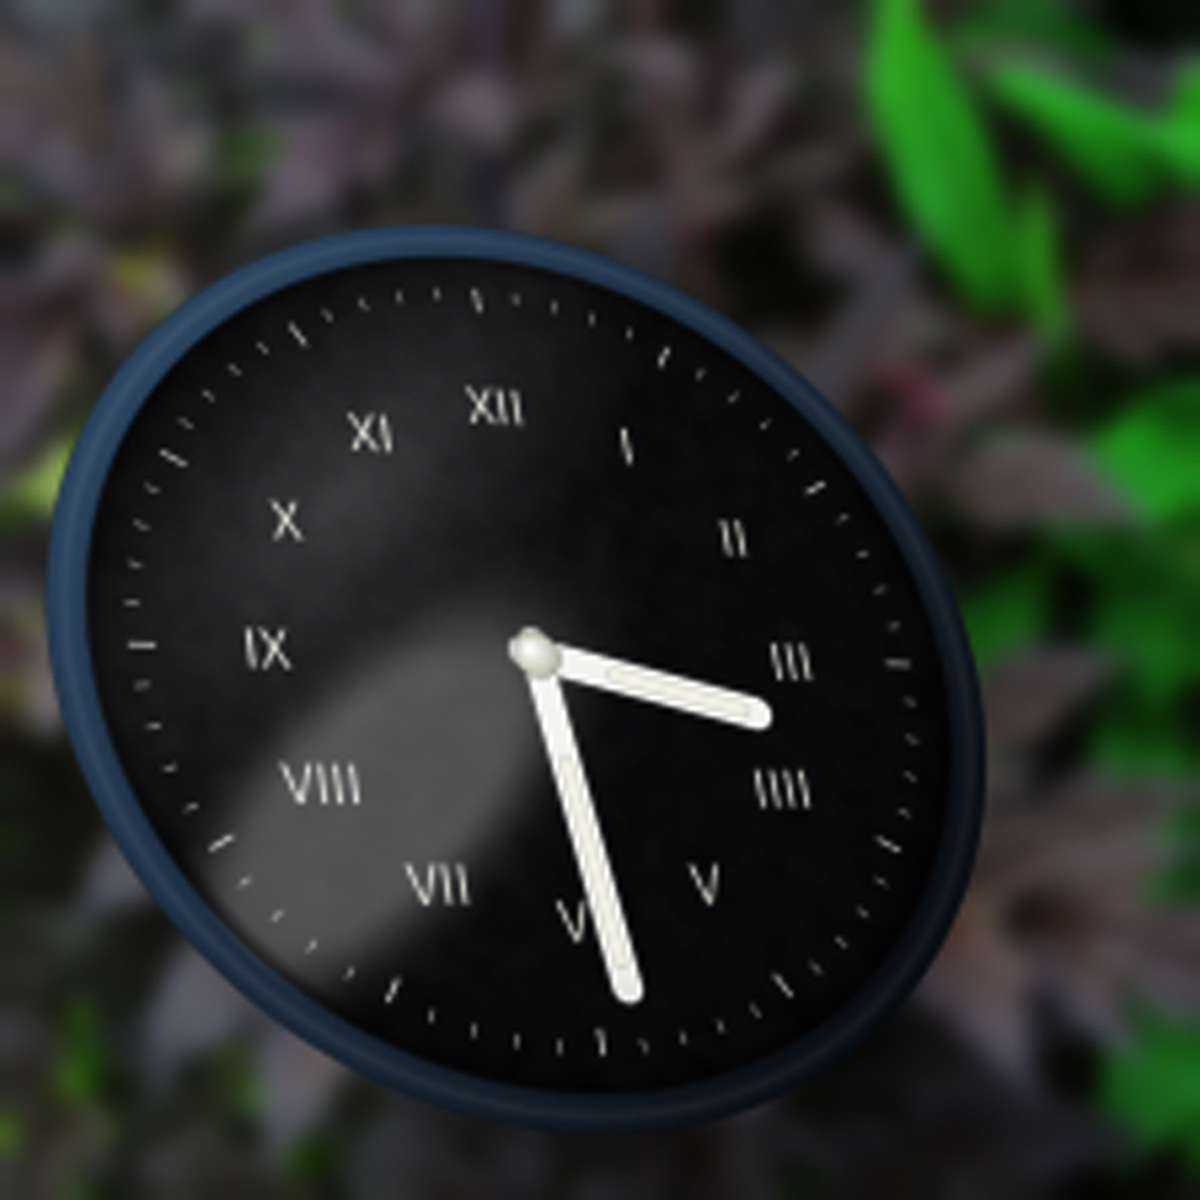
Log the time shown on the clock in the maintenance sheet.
3:29
